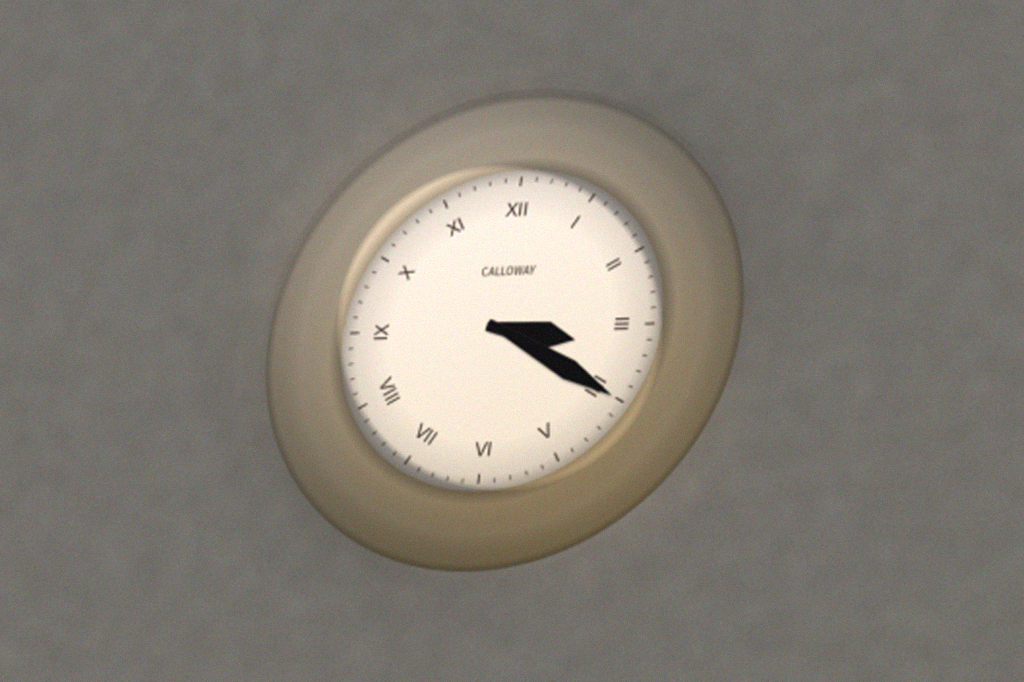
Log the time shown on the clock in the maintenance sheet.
3:20
